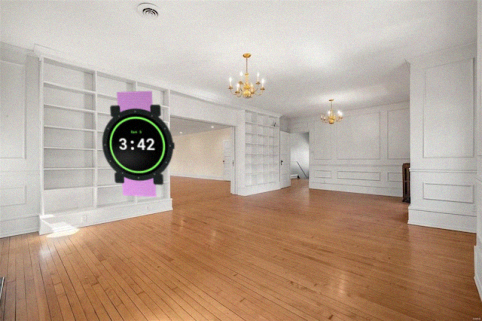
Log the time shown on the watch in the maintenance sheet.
3:42
